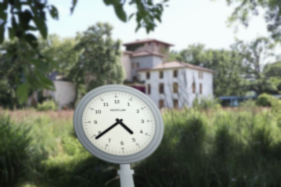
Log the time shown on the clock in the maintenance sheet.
4:39
